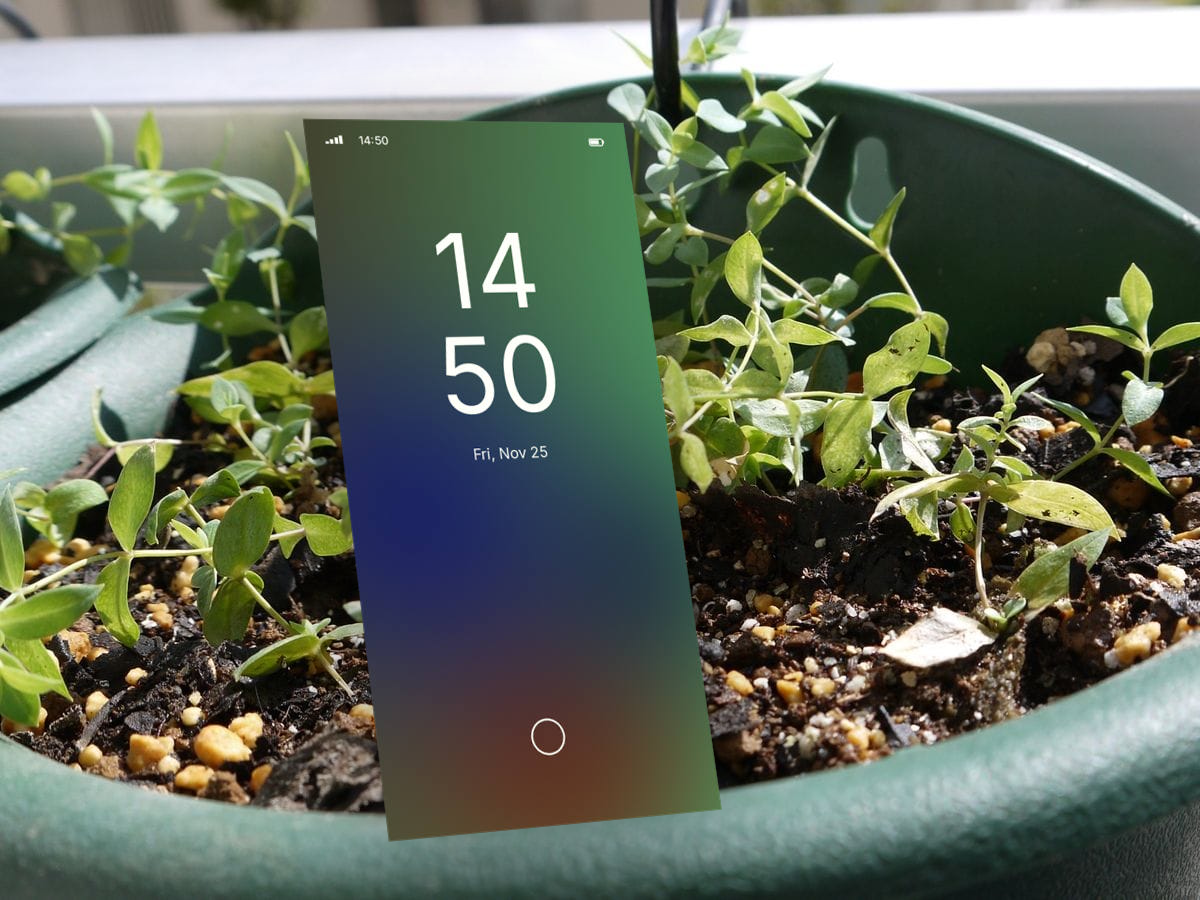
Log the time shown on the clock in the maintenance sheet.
14:50
